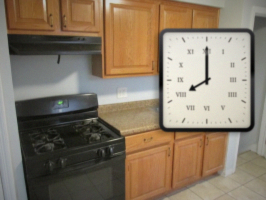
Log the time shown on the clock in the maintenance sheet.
8:00
